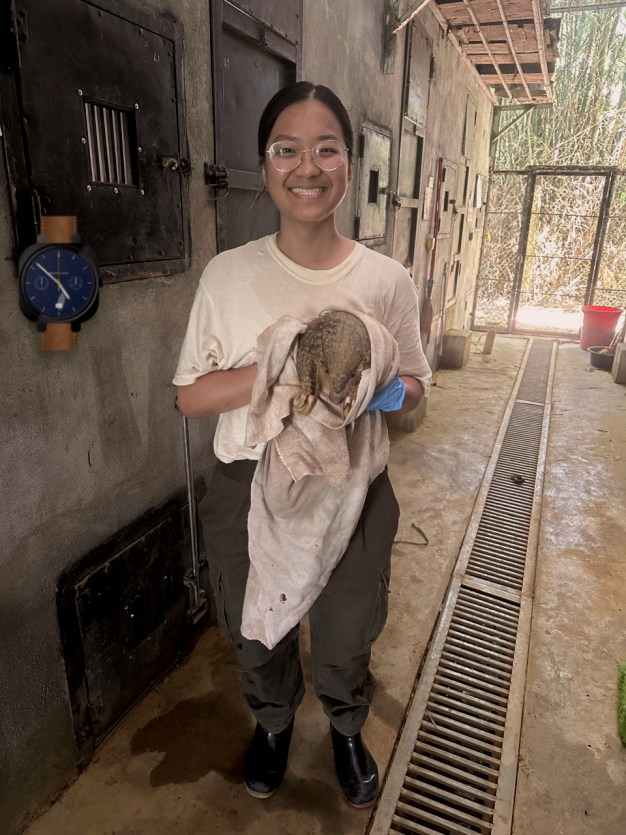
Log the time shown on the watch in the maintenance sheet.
4:52
